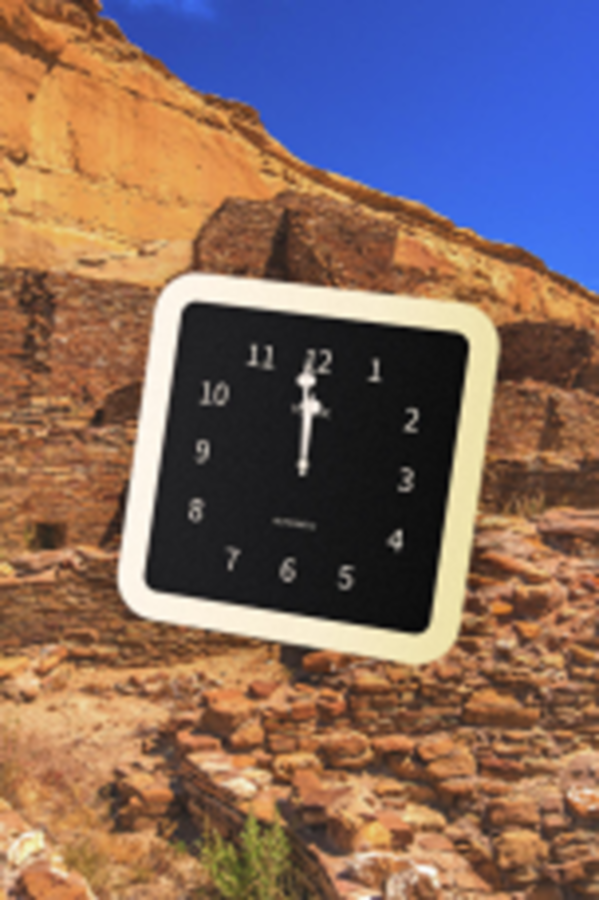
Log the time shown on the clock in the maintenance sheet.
11:59
